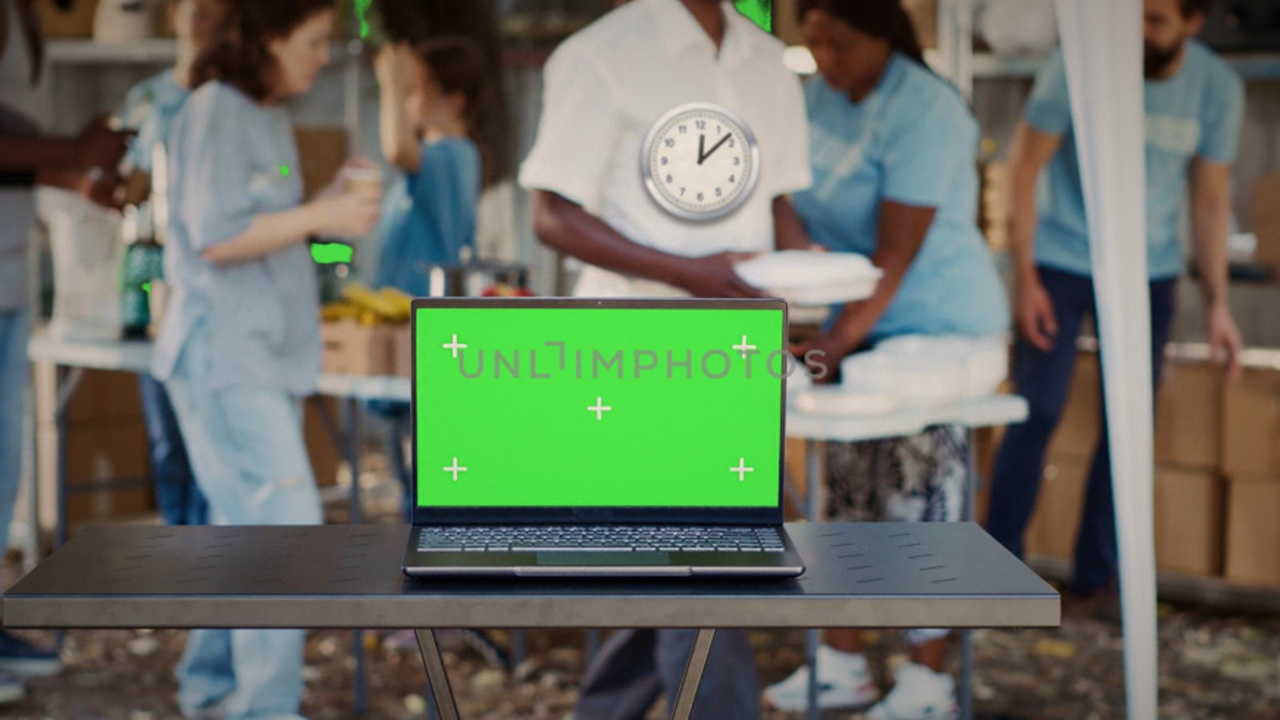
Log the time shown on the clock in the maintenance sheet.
12:08
